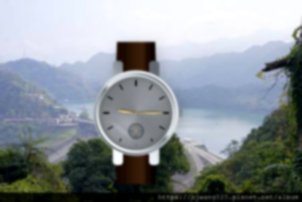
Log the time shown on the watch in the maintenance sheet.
9:15
